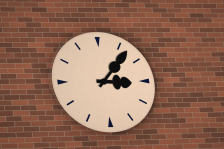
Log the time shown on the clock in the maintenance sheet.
3:07
